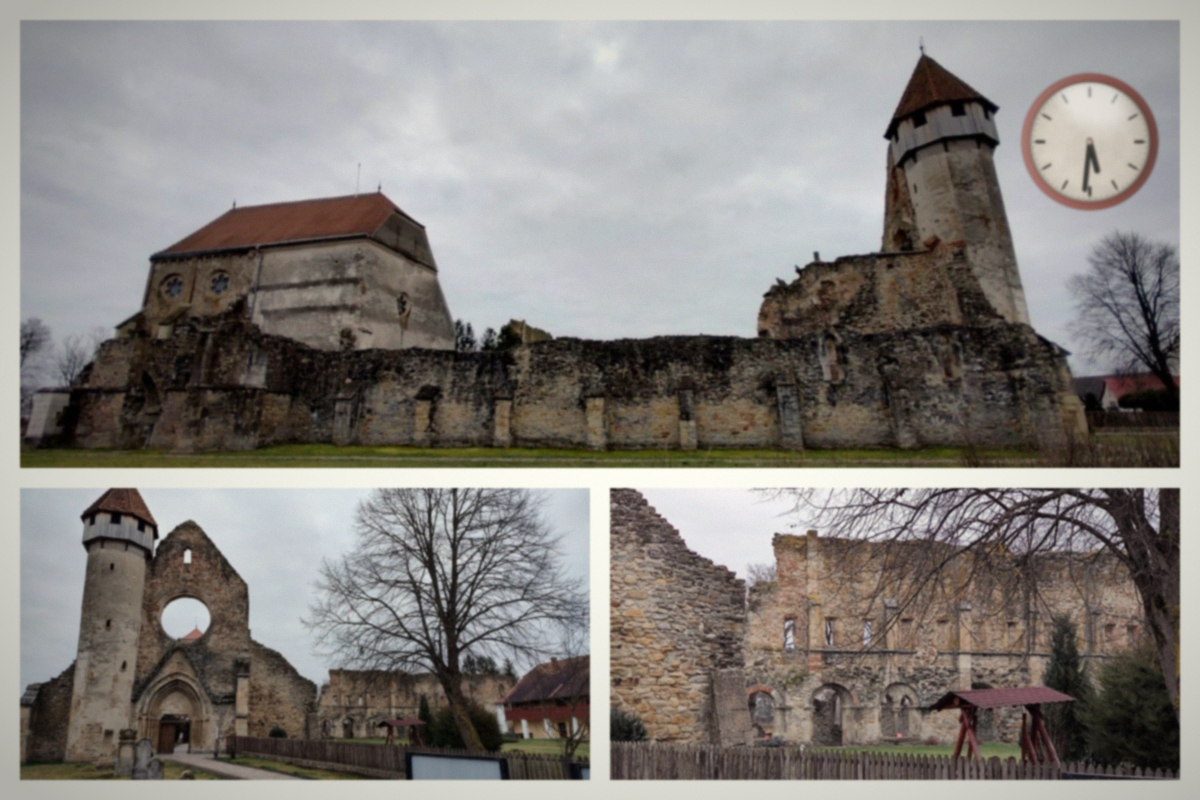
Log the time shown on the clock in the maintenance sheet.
5:31
